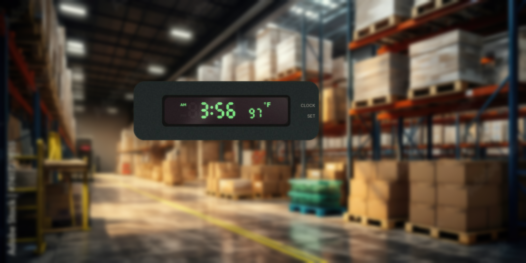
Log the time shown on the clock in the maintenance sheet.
3:56
